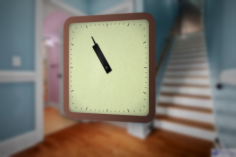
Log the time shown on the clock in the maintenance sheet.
10:55
